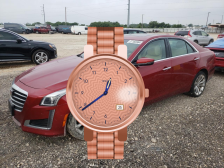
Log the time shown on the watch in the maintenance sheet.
12:39
